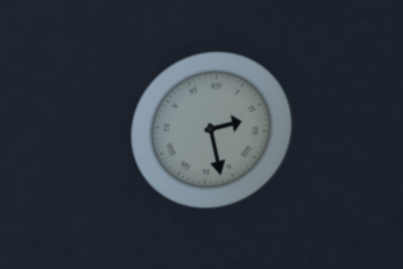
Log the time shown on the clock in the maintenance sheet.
2:27
